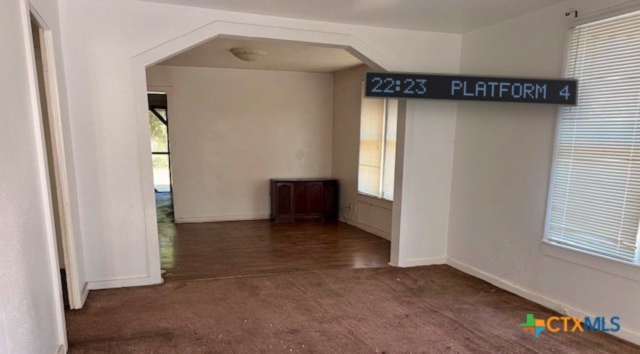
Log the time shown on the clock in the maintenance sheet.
22:23
